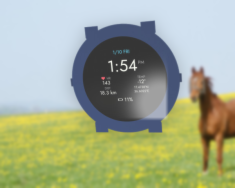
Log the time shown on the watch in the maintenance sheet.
1:54
